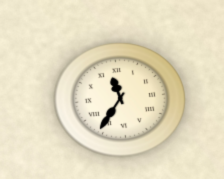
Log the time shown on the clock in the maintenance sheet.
11:36
